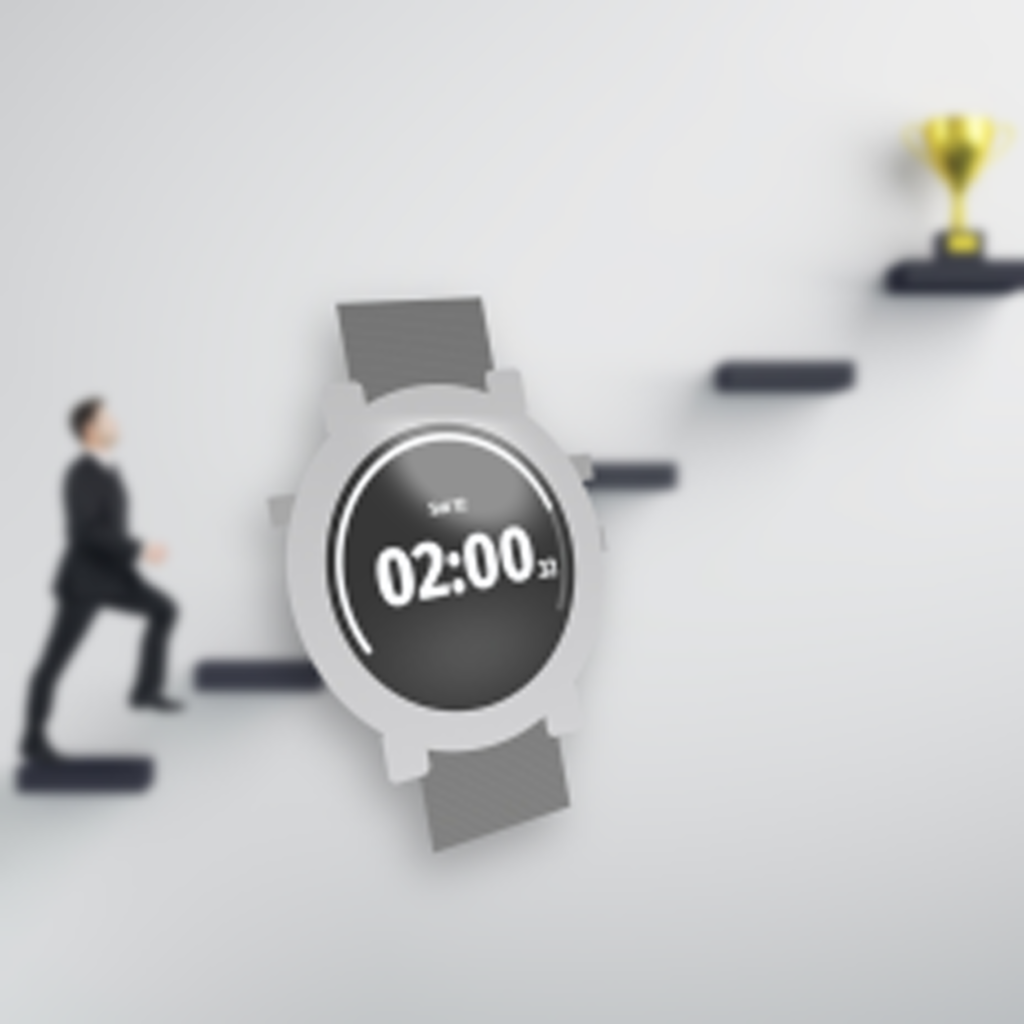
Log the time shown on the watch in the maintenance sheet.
2:00
